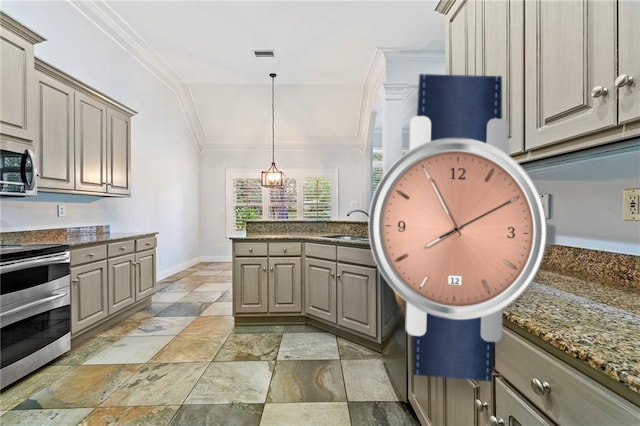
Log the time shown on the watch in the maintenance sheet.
7:55:10
